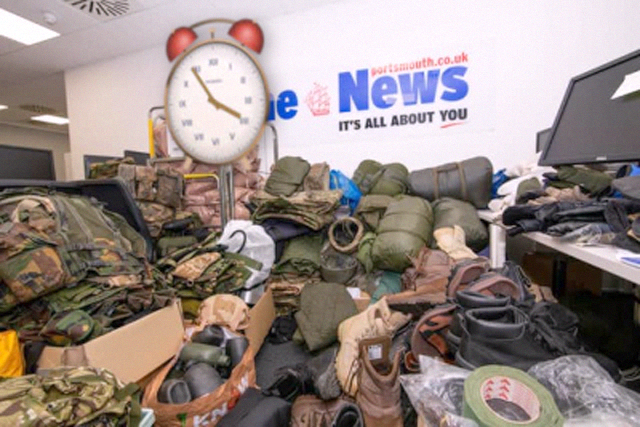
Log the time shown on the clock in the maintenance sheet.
3:54
